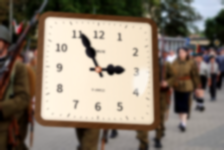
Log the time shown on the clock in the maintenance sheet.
2:56
